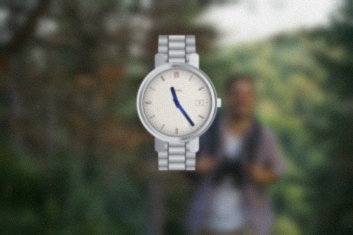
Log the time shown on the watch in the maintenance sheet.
11:24
